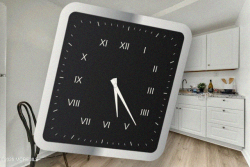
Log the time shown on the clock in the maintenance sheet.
5:23
